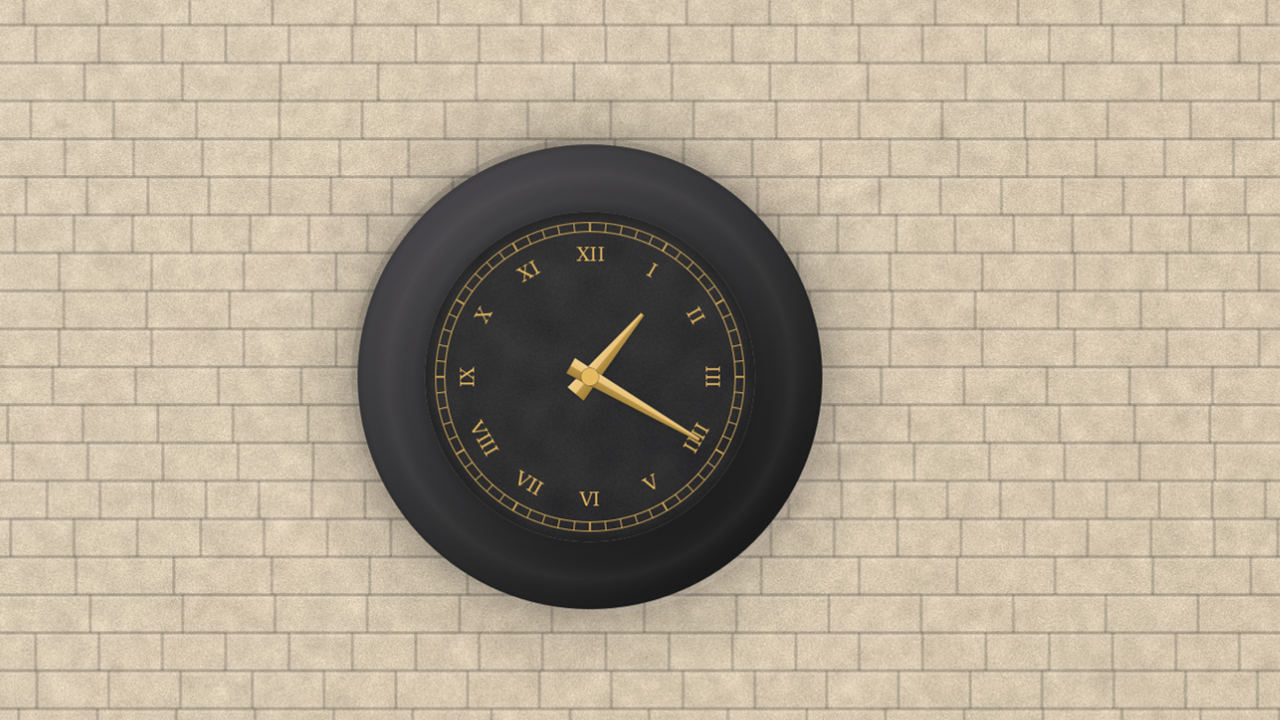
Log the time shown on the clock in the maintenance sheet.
1:20
